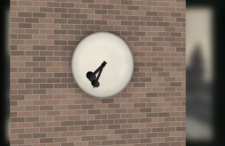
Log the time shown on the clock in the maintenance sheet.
7:34
